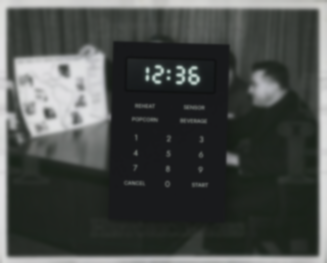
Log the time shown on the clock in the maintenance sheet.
12:36
